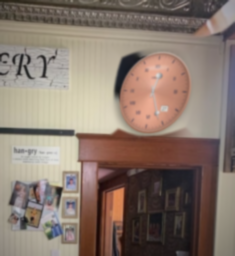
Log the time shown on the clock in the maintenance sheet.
12:26
